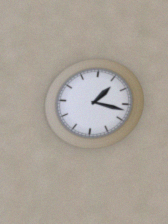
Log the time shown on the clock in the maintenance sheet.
1:17
